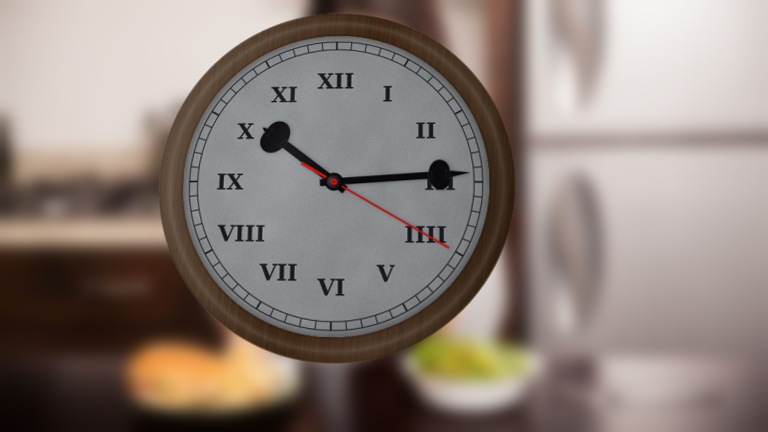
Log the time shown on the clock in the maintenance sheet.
10:14:20
